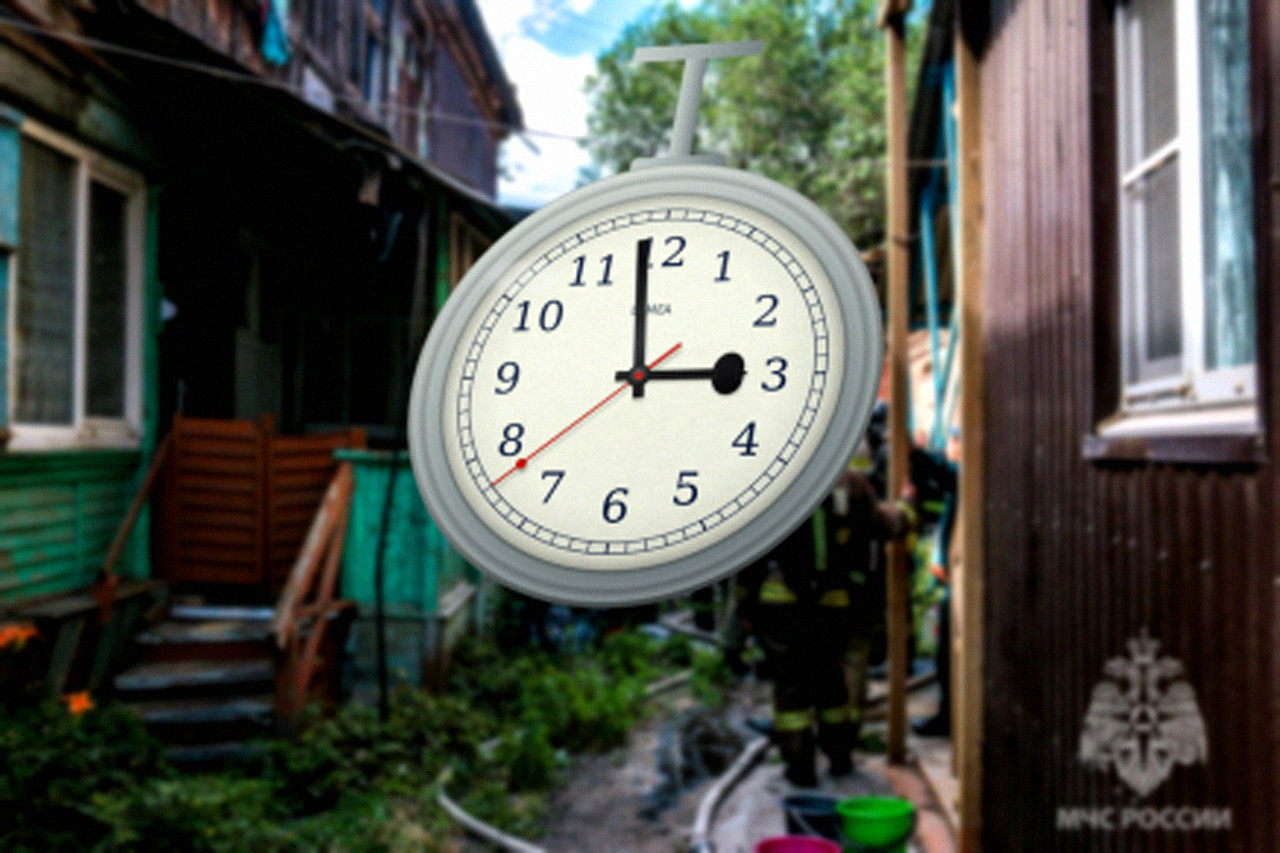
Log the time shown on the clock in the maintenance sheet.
2:58:38
